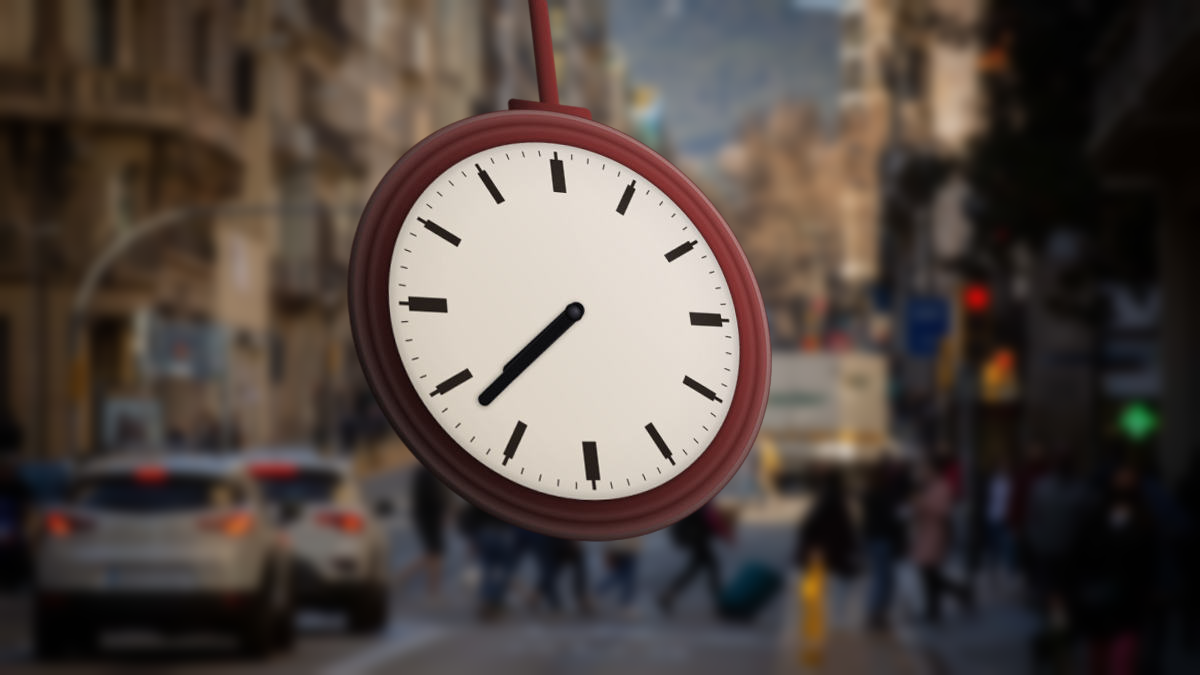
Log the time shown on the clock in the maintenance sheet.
7:38
